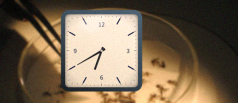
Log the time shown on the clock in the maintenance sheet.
6:40
